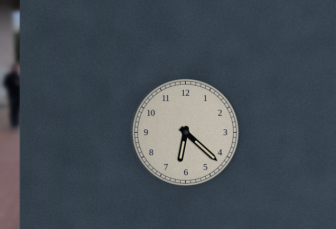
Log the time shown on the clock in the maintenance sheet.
6:22
